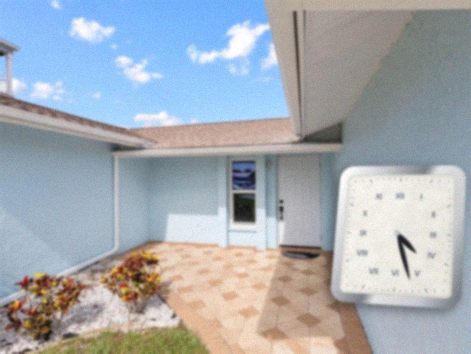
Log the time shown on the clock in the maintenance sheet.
4:27
